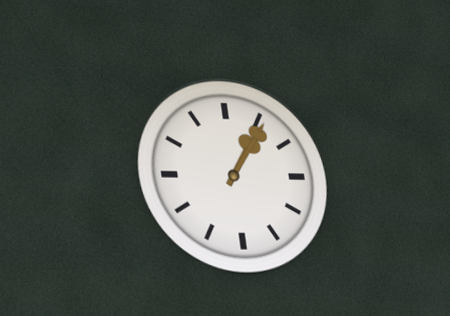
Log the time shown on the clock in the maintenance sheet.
1:06
